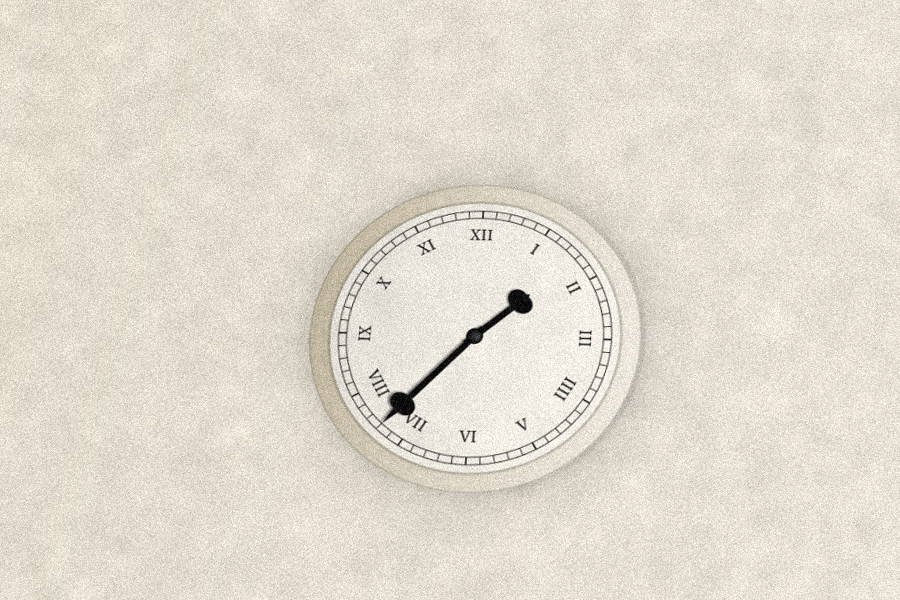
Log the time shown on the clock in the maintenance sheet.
1:37
